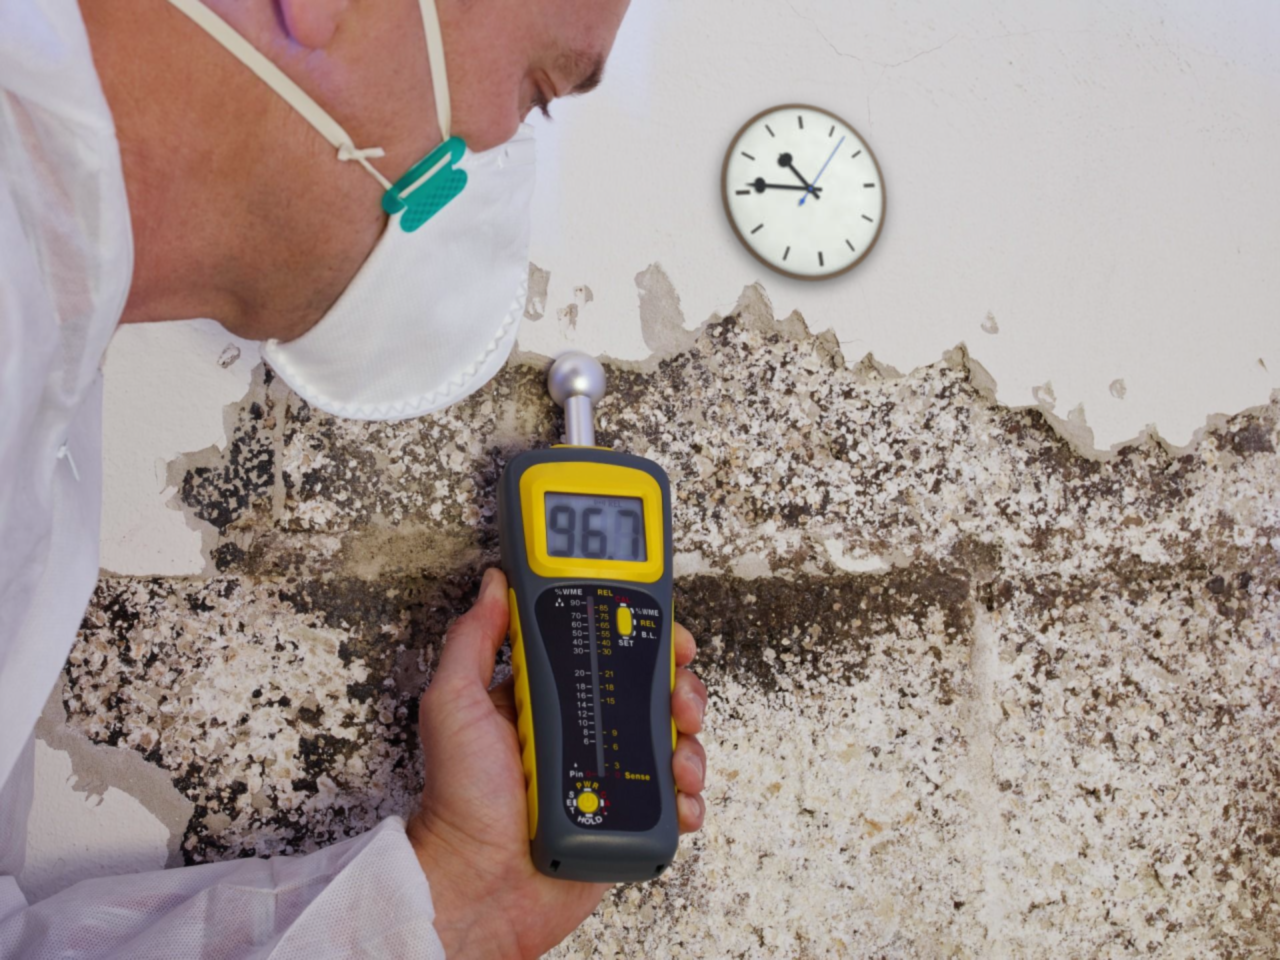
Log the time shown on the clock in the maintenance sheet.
10:46:07
